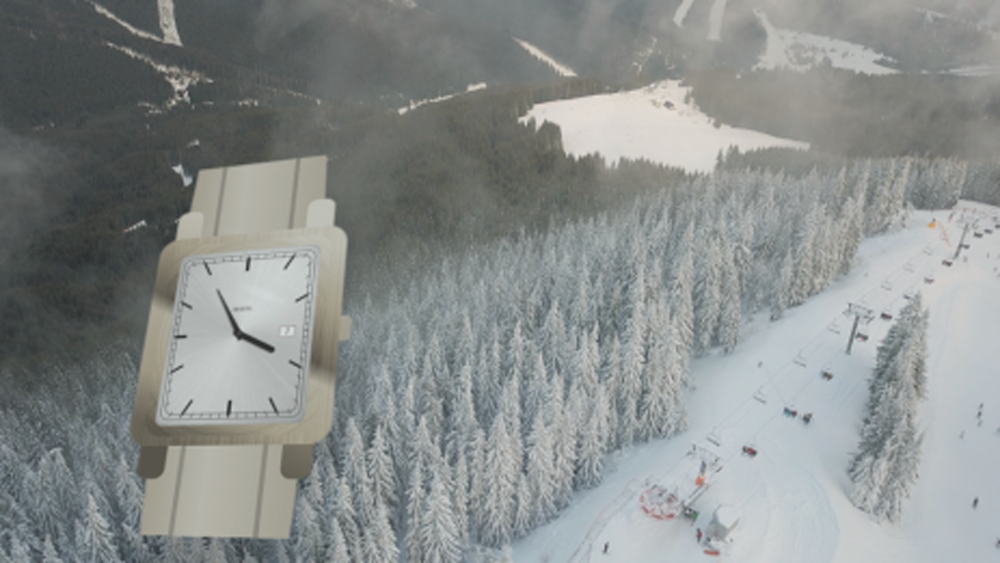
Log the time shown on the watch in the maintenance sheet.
3:55
